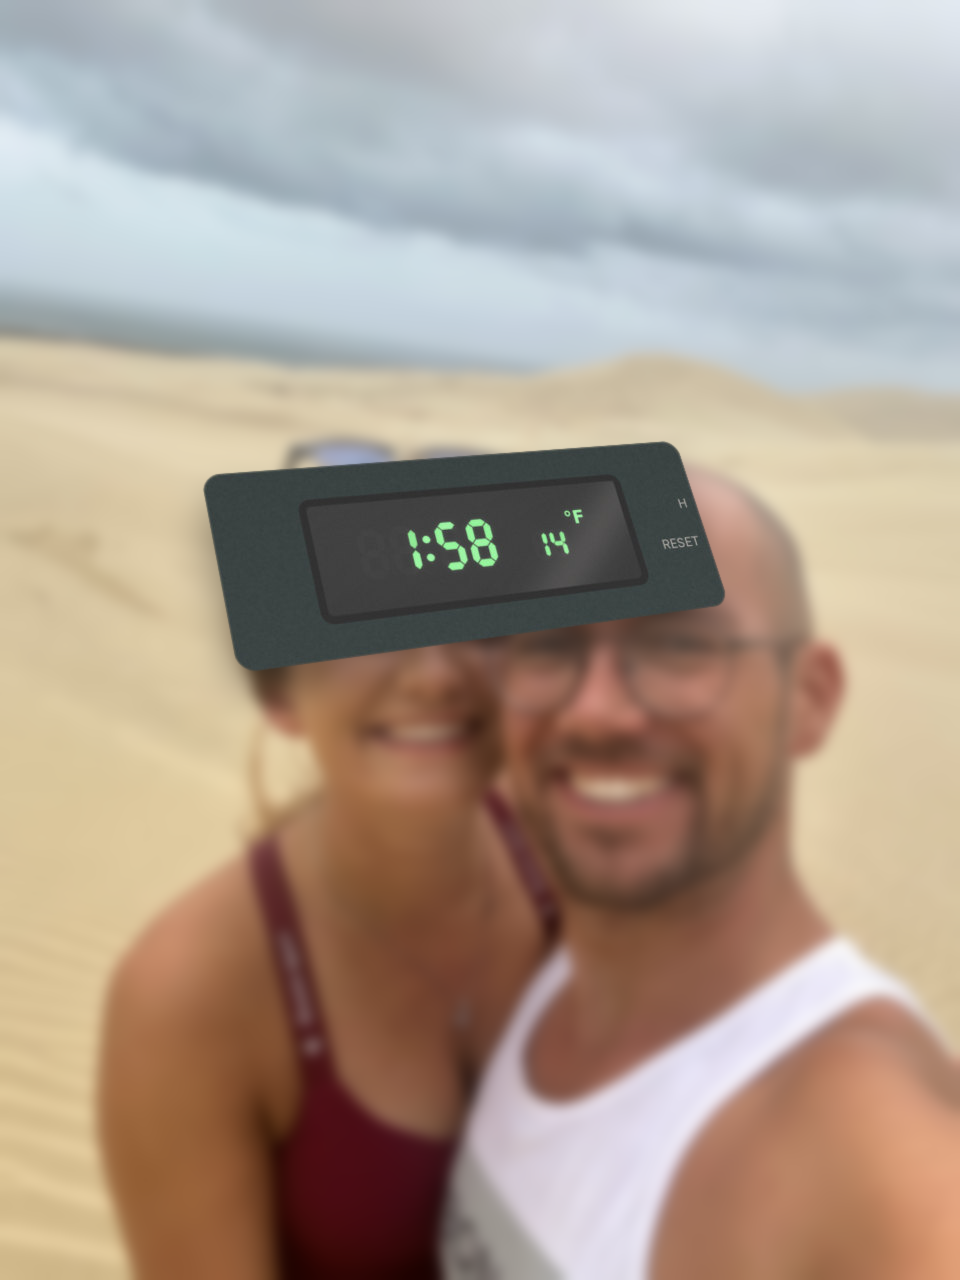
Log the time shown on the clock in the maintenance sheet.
1:58
